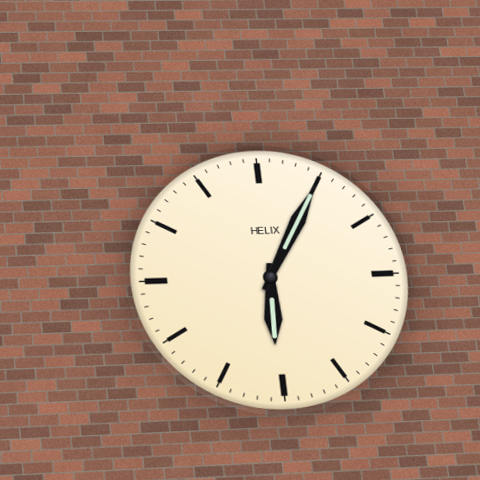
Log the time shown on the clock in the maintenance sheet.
6:05
